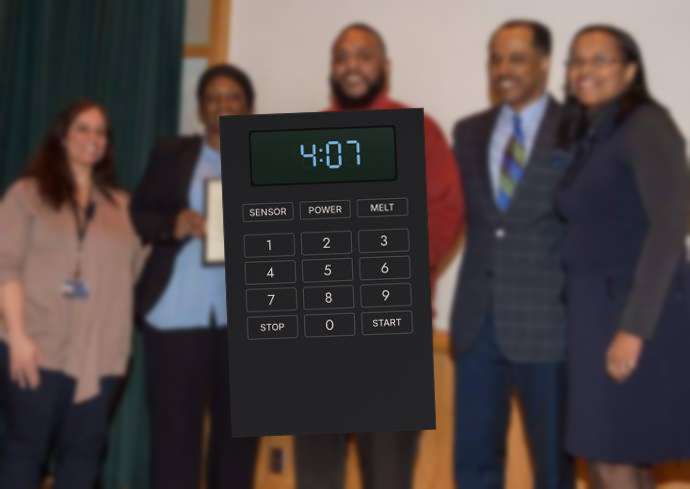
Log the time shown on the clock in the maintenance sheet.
4:07
